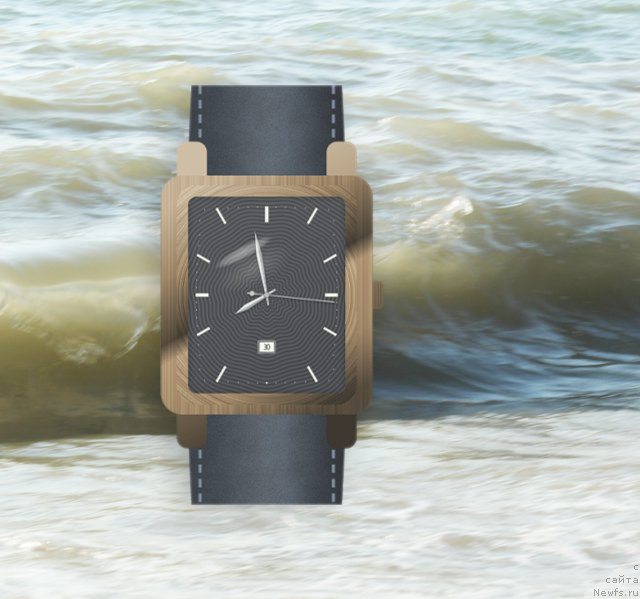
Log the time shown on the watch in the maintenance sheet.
7:58:16
